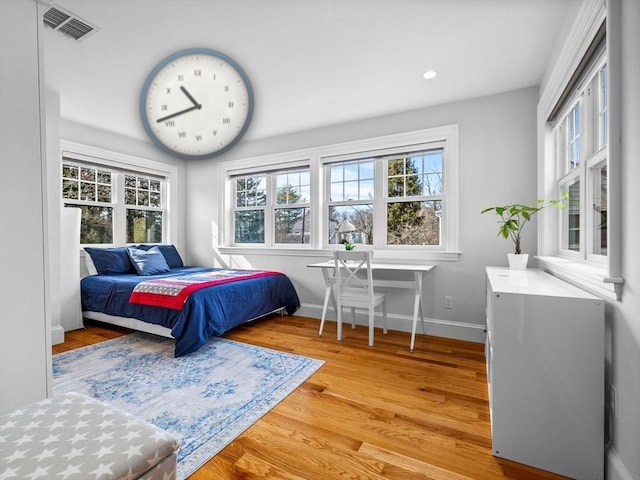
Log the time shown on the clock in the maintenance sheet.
10:42
